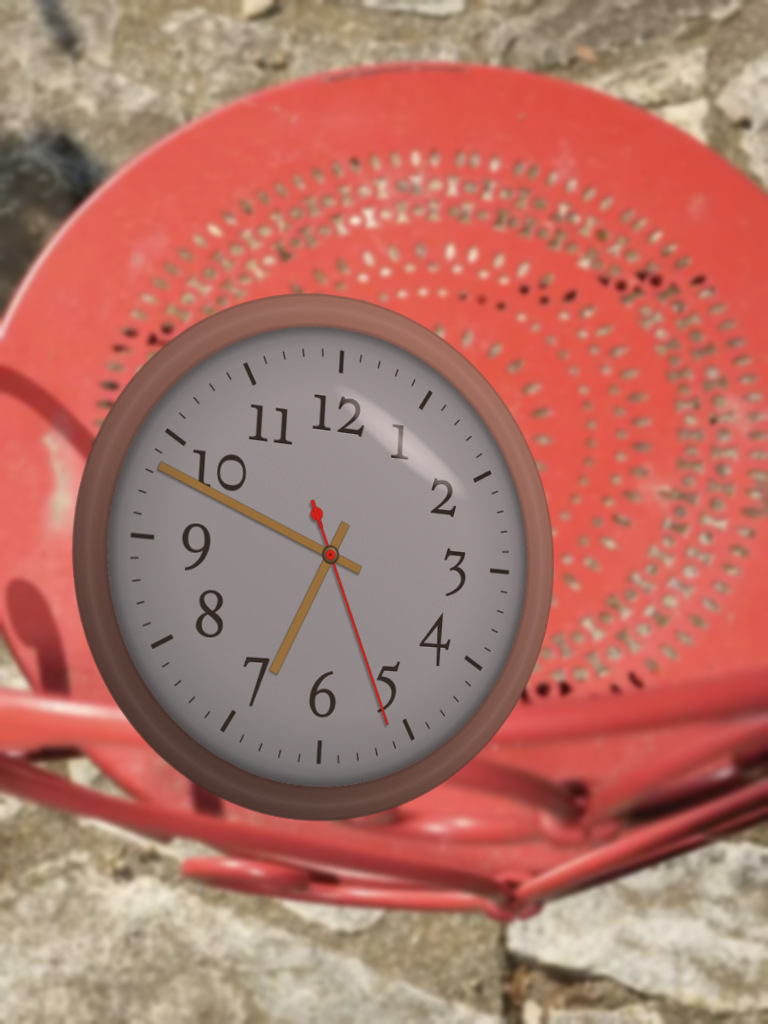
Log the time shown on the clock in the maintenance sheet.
6:48:26
